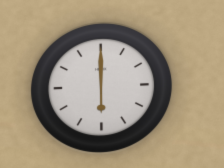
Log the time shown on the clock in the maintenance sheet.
6:00
